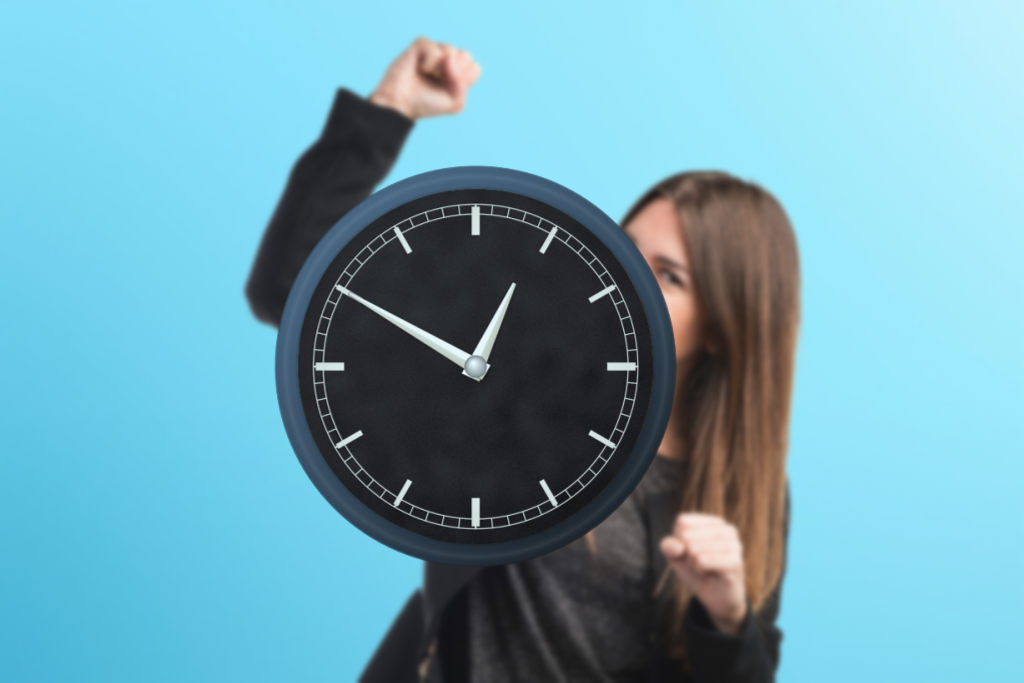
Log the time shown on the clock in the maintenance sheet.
12:50
